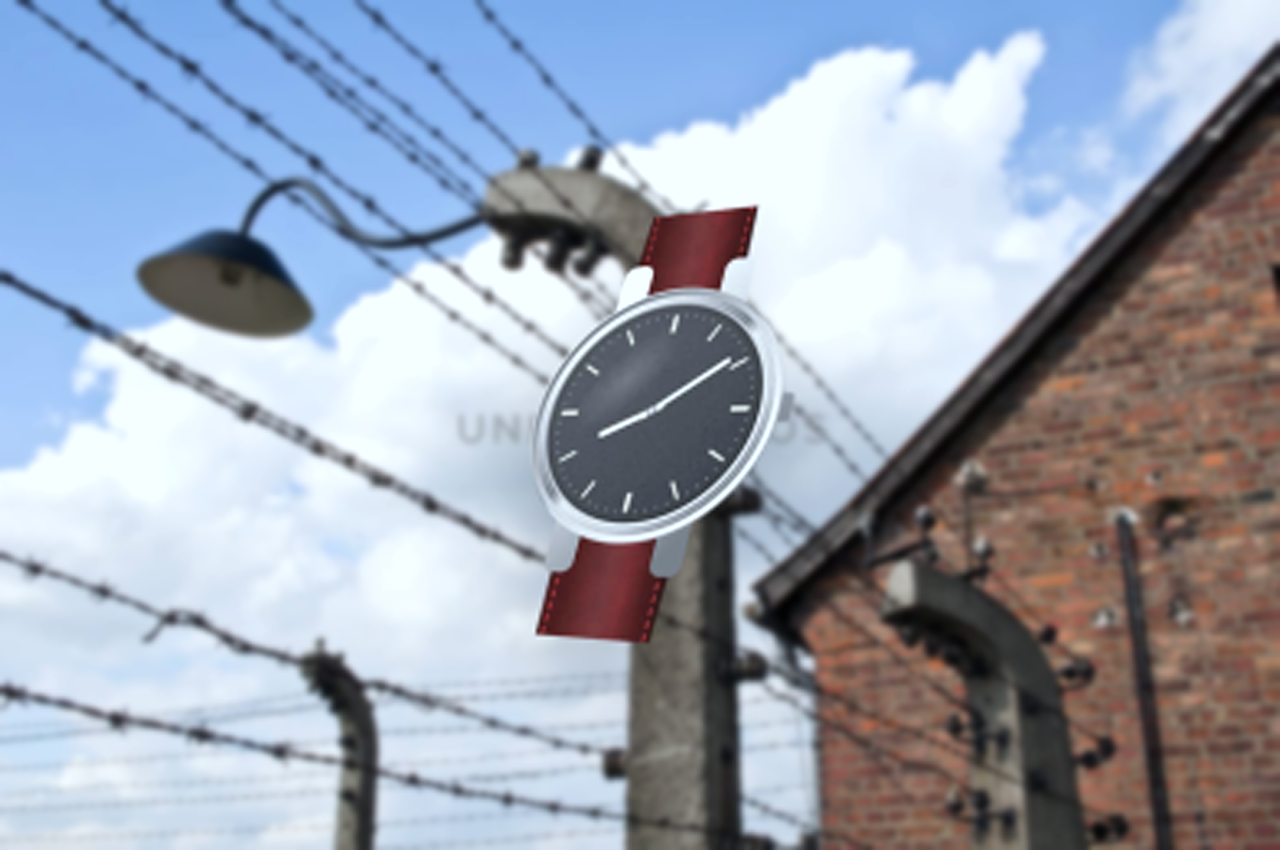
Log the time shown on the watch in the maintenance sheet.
8:09
